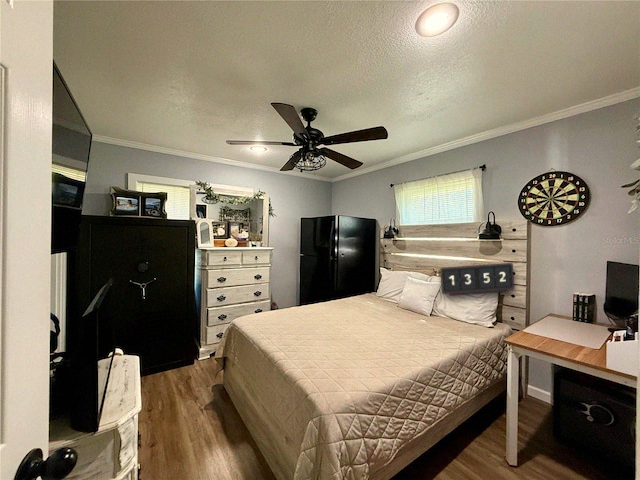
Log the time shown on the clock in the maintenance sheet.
13:52
